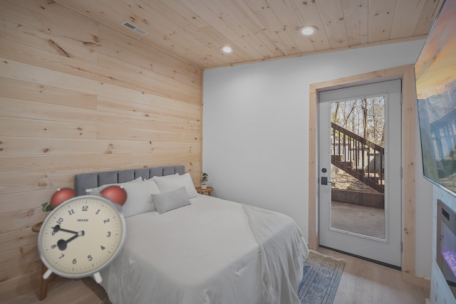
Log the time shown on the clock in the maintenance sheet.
7:47
